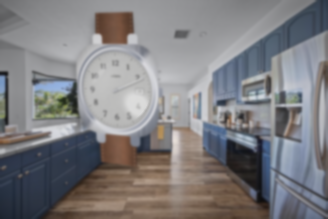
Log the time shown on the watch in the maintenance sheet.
2:11
